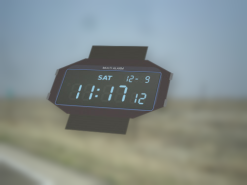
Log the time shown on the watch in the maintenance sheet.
11:17:12
